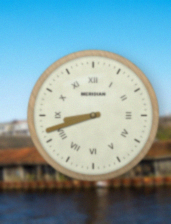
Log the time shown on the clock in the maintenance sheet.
8:42
